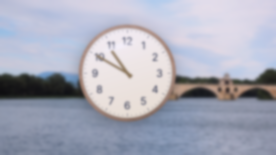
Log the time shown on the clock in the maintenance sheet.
10:50
